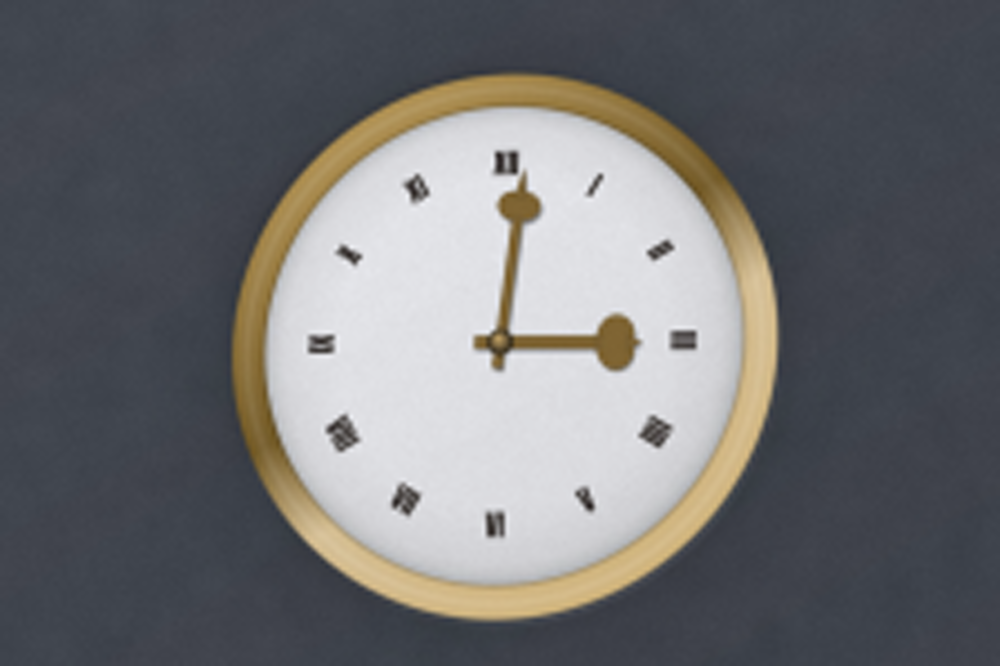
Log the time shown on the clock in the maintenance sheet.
3:01
